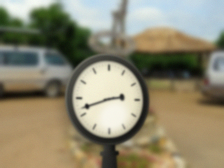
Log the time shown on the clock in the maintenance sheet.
2:42
